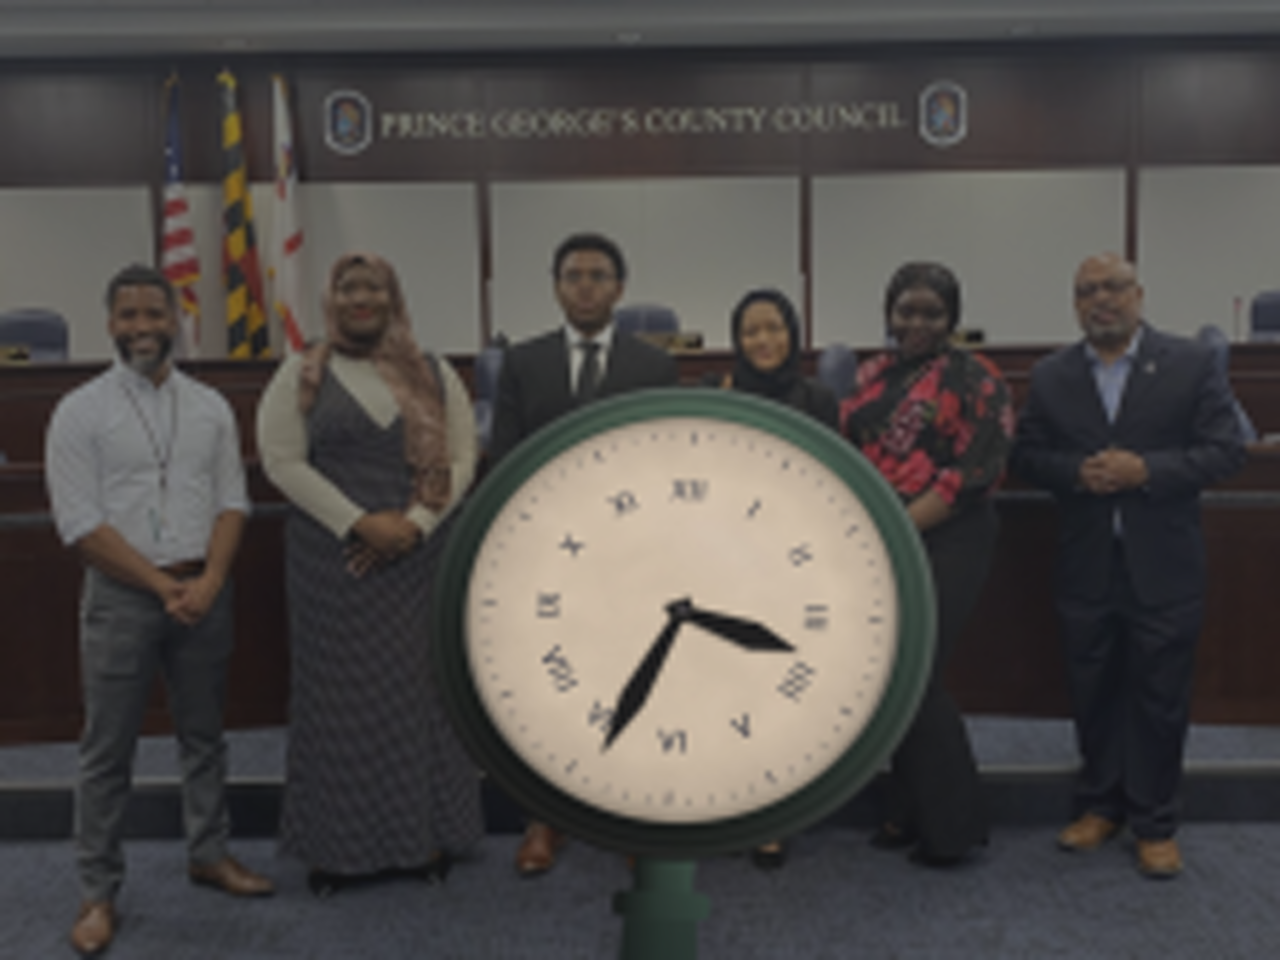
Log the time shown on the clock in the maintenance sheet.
3:34
